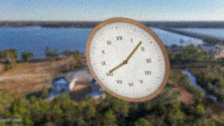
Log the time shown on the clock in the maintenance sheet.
8:08
